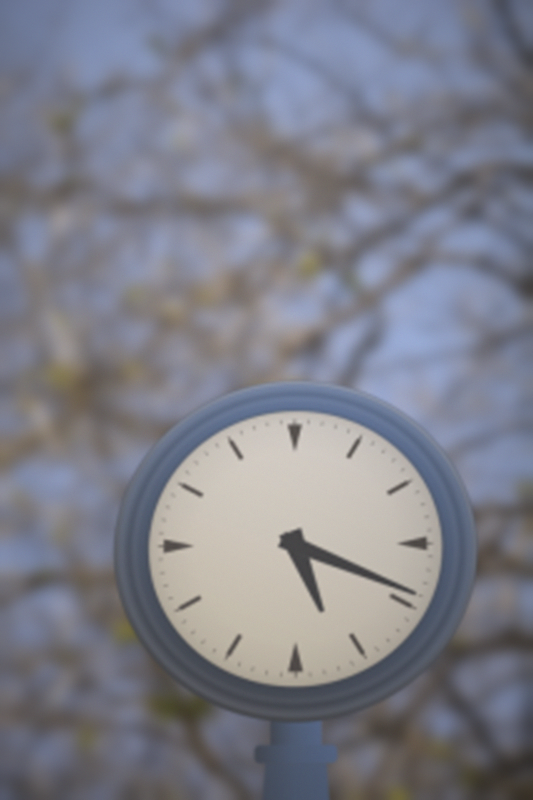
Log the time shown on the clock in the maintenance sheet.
5:19
